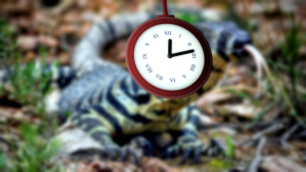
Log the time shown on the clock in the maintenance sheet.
12:13
